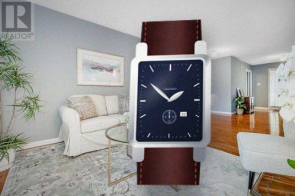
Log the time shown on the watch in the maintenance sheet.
1:52
